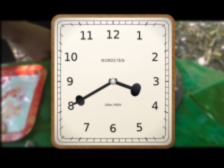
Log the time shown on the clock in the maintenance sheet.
3:40
